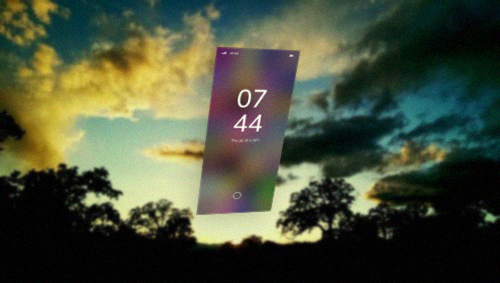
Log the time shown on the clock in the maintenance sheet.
7:44
